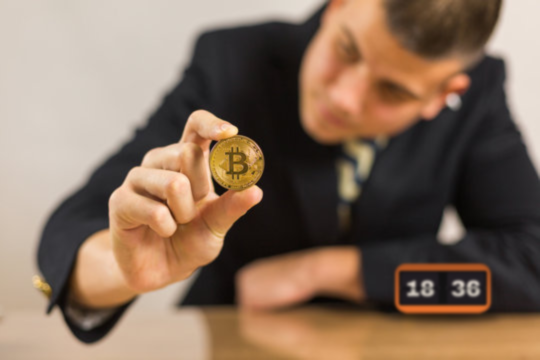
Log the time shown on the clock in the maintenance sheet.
18:36
